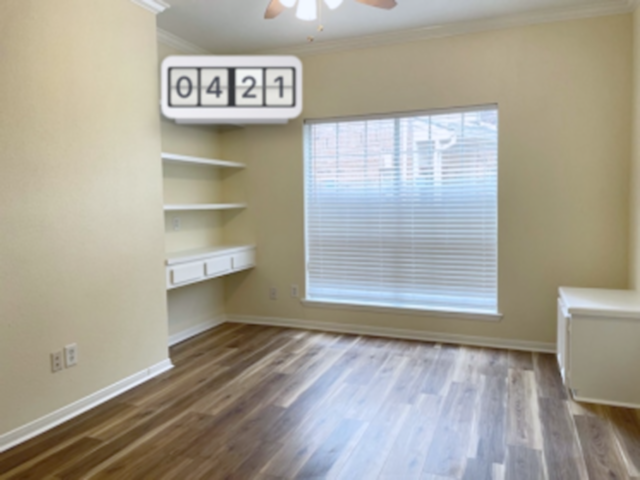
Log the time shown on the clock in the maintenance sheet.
4:21
